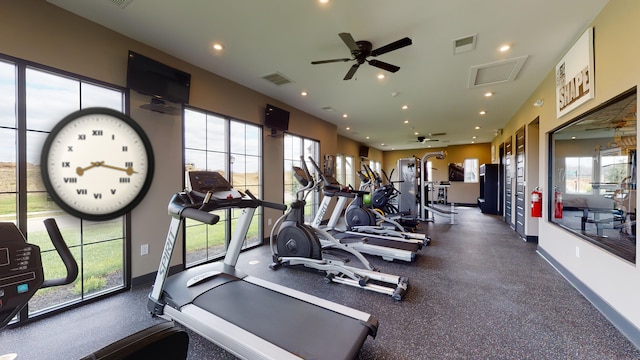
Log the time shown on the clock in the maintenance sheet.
8:17
